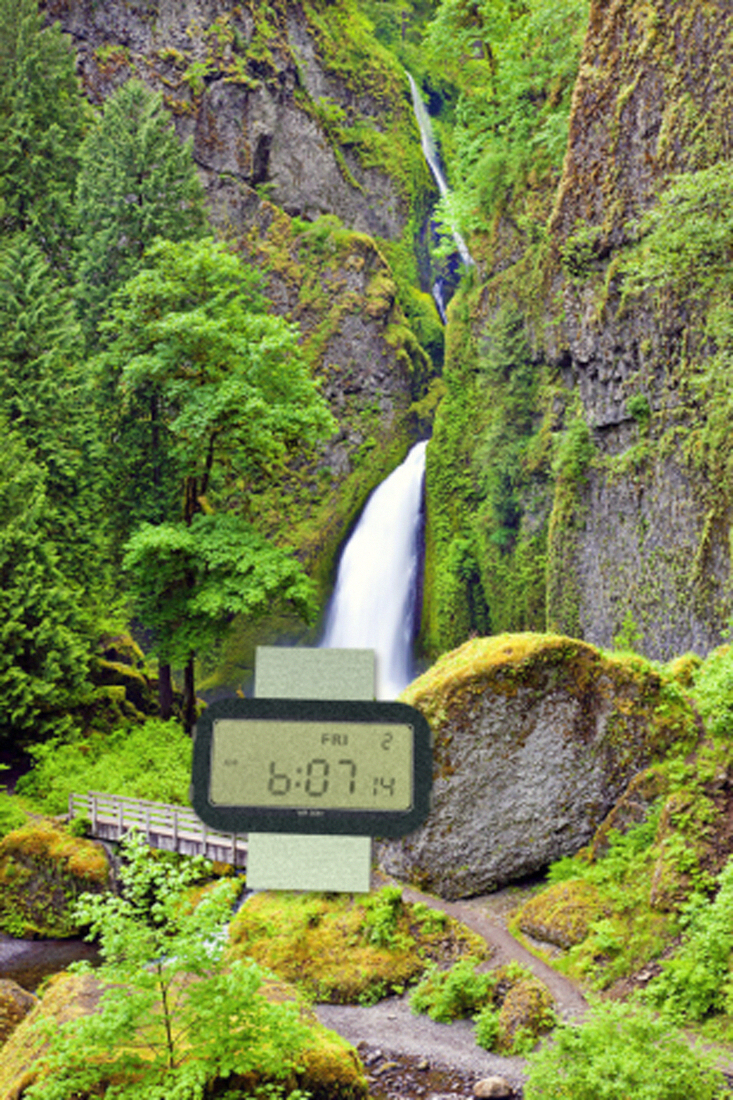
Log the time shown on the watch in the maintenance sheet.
6:07:14
